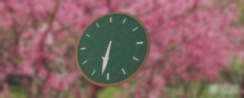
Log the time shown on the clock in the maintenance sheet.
6:32
